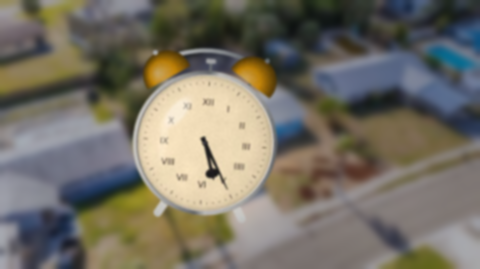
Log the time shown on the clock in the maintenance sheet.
5:25
